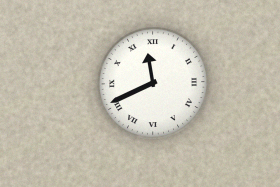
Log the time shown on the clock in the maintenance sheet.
11:41
